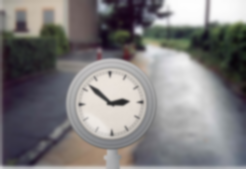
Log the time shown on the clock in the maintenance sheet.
2:52
